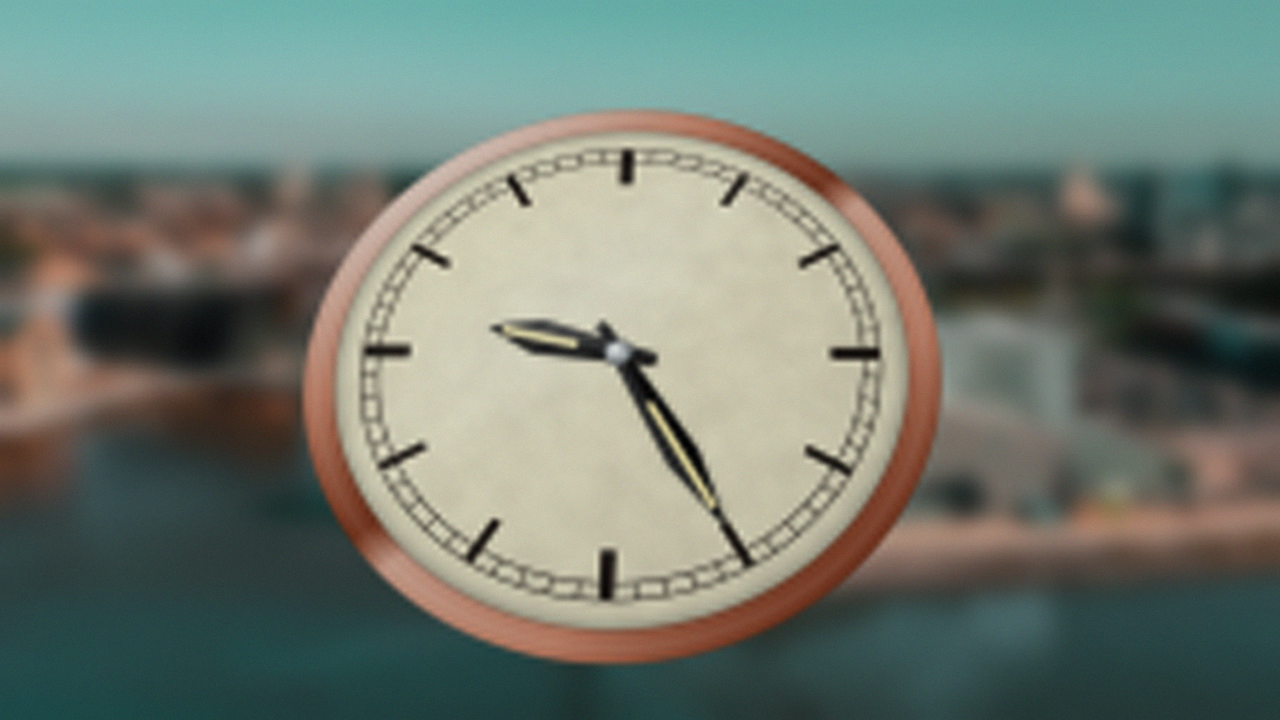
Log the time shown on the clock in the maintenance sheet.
9:25
